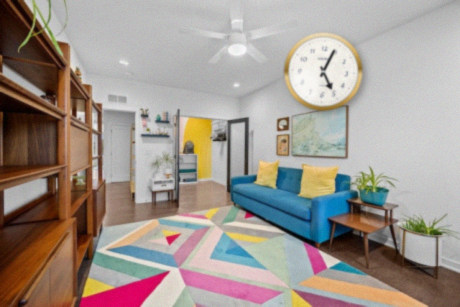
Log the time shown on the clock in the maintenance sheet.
5:04
